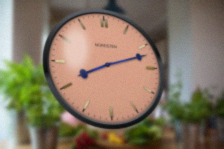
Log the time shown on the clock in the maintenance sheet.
8:12
